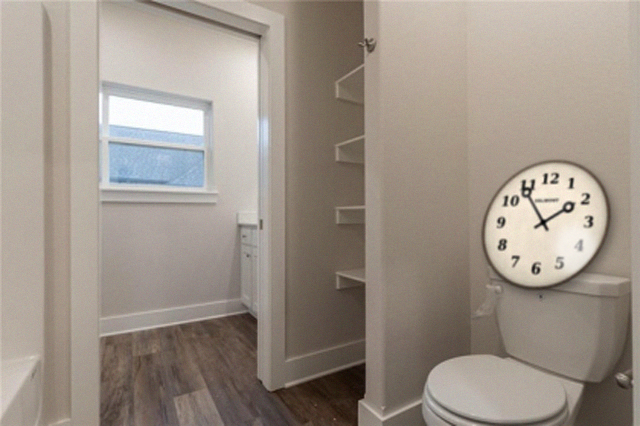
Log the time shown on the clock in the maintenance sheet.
1:54
